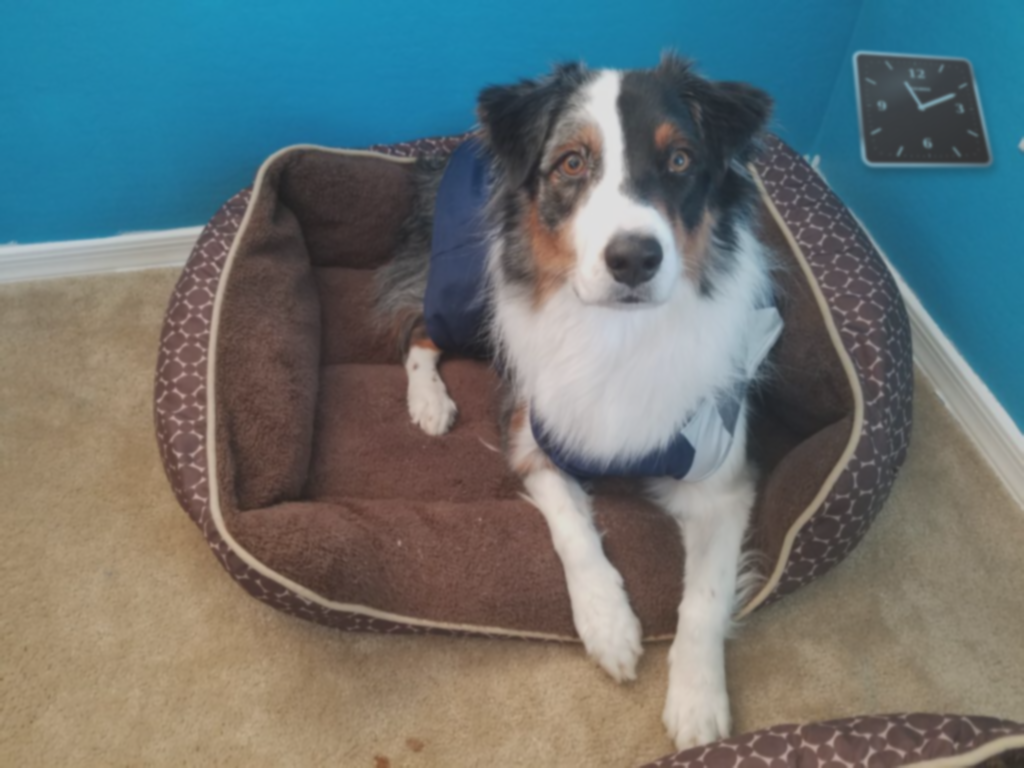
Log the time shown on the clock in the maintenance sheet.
11:11
